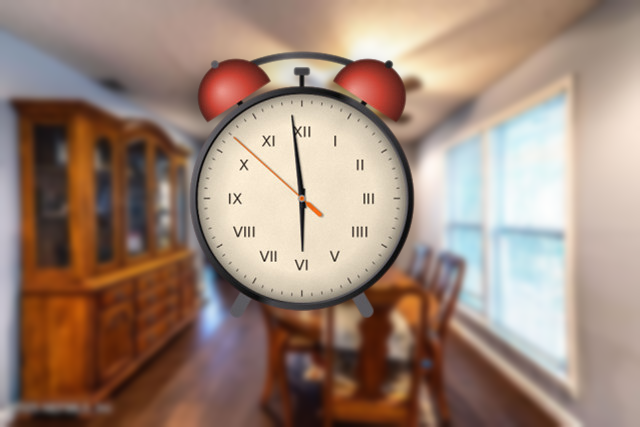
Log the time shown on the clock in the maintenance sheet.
5:58:52
